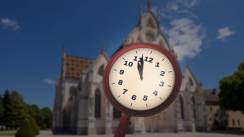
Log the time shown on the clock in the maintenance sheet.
10:57
